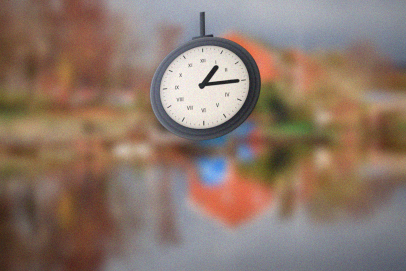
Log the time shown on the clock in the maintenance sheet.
1:15
